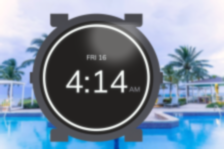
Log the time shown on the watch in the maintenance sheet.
4:14
